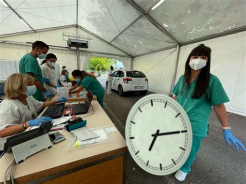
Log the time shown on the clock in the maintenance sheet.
7:15
